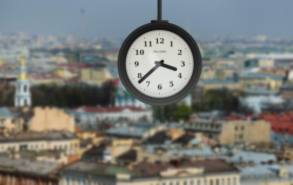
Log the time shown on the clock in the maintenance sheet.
3:38
